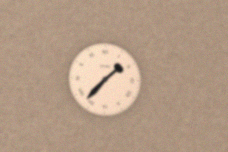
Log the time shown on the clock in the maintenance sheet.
1:37
